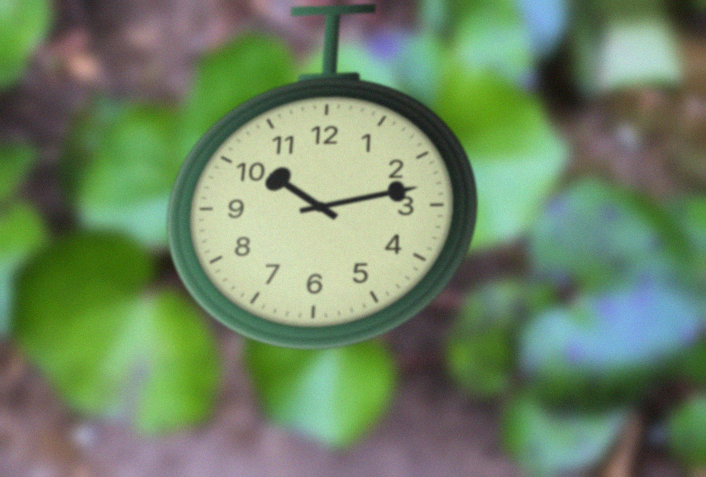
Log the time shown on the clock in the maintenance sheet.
10:13
